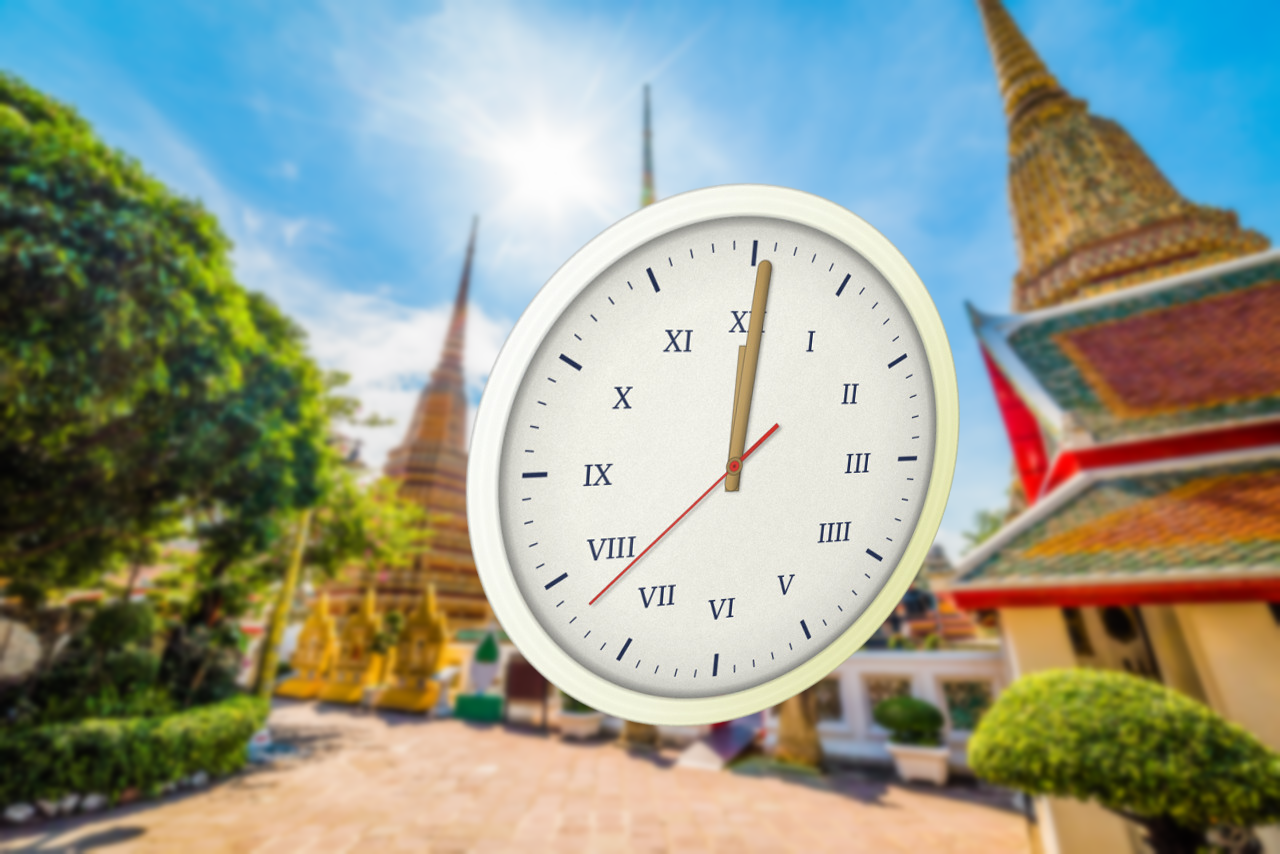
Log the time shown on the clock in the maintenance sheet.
12:00:38
